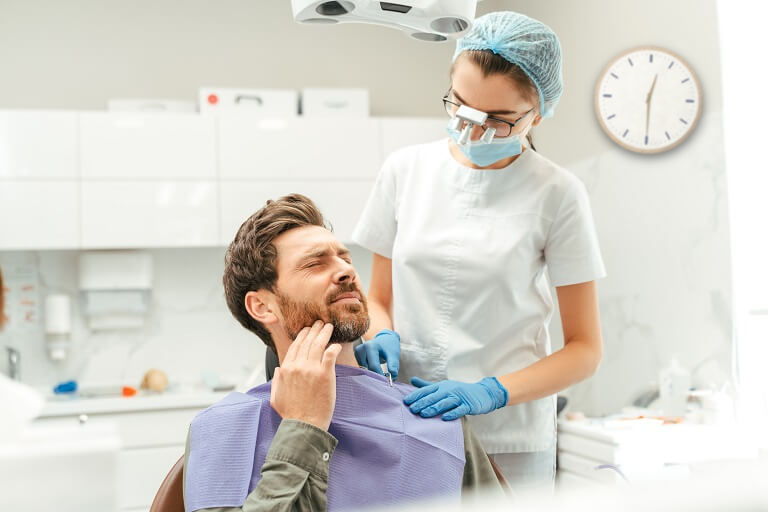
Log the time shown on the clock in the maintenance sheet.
12:30
